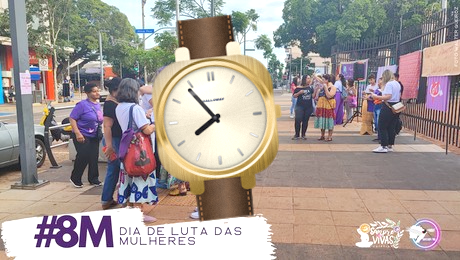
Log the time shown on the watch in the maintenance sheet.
7:54
